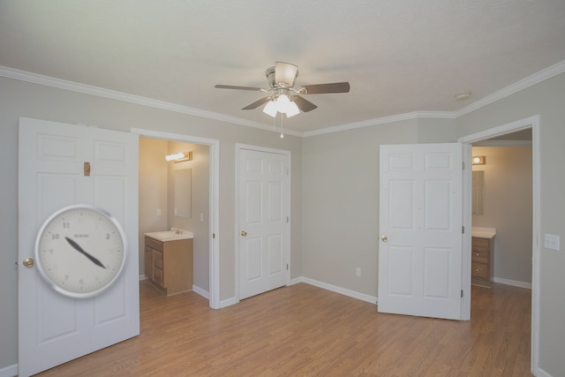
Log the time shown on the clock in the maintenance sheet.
10:21
